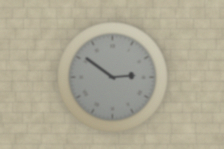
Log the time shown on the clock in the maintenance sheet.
2:51
